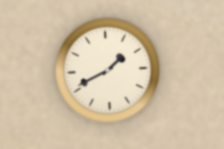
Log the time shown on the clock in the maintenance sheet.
1:41
